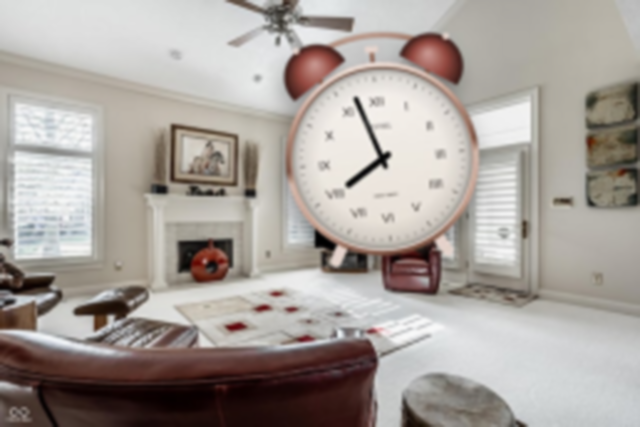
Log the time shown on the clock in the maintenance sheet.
7:57
